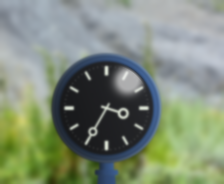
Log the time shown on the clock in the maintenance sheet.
3:35
